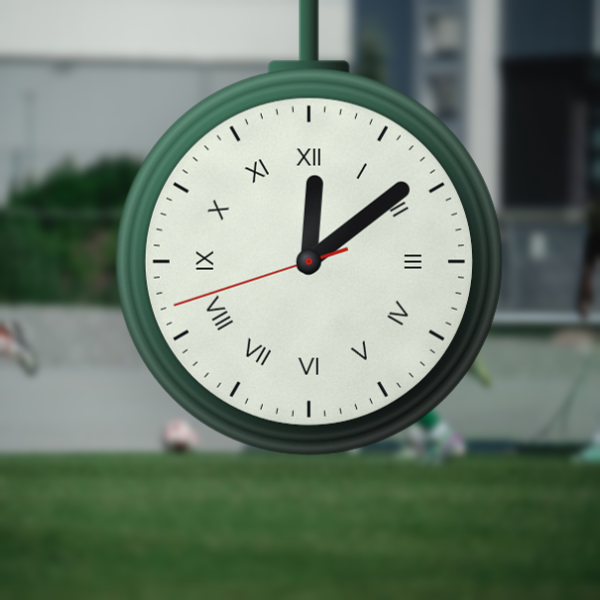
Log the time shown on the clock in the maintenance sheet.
12:08:42
